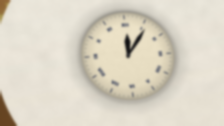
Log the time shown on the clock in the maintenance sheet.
12:06
